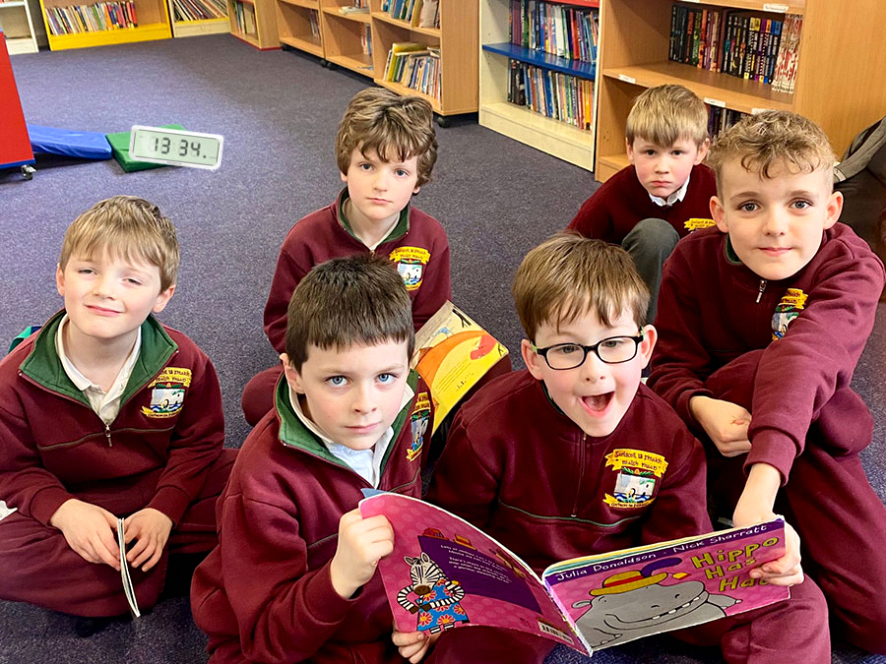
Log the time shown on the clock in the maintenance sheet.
13:34
